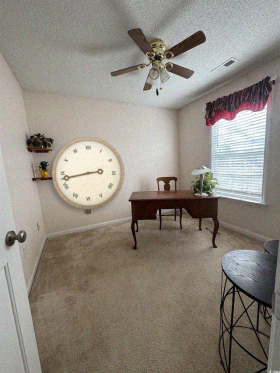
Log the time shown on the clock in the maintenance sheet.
2:43
